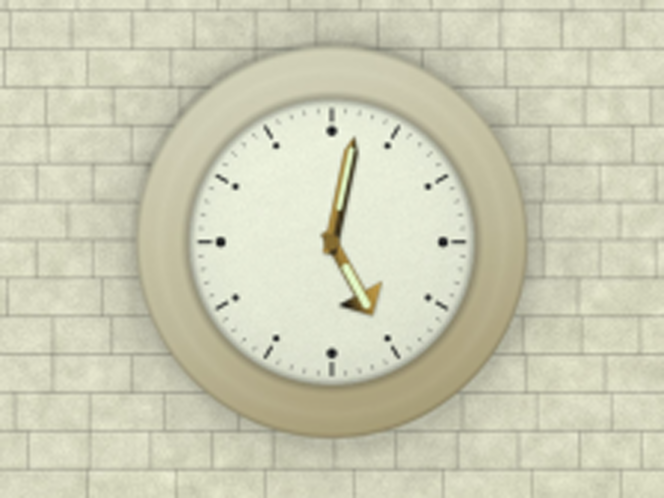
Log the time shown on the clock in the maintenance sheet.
5:02
